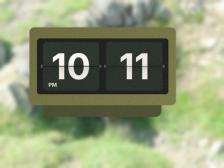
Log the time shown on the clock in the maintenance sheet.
10:11
